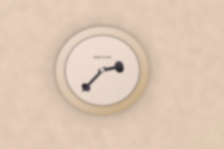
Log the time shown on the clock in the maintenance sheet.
2:37
